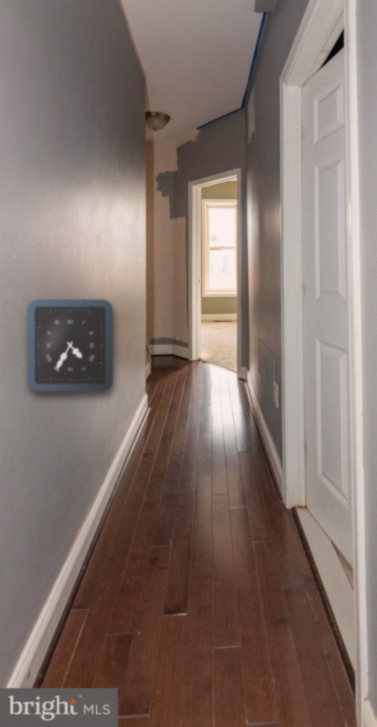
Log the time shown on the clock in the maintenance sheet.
4:35
